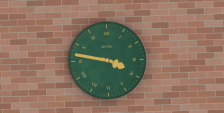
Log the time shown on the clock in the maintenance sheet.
3:47
